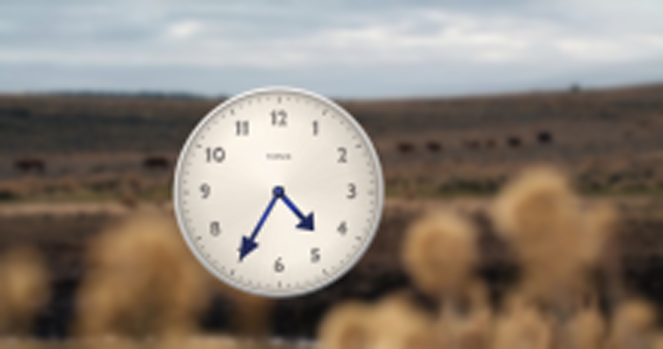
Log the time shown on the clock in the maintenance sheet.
4:35
